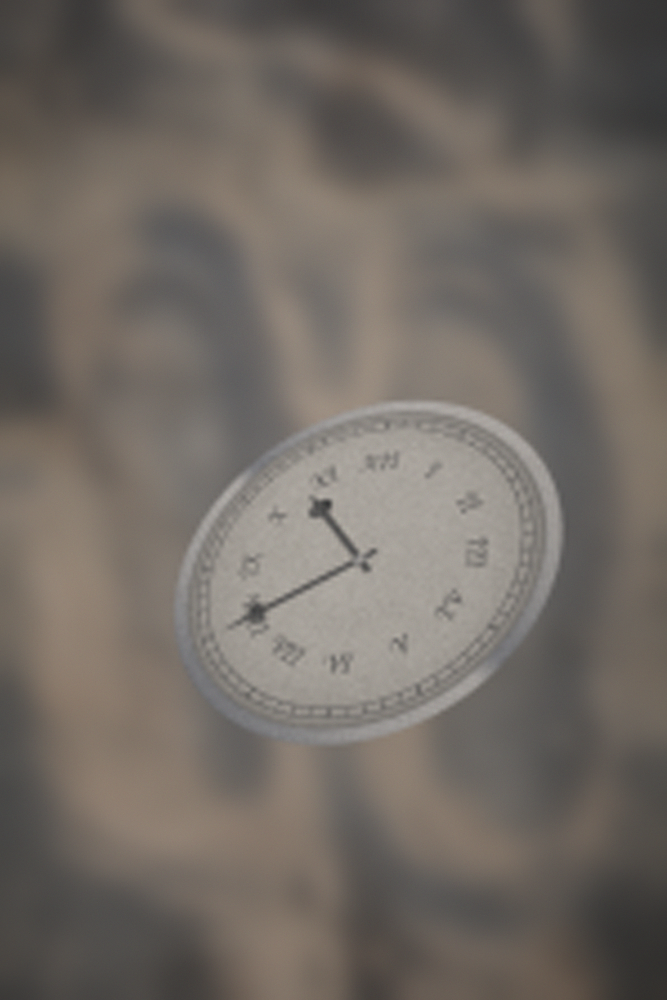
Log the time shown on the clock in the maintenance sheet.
10:40
